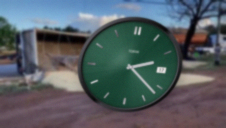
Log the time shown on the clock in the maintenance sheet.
2:22
